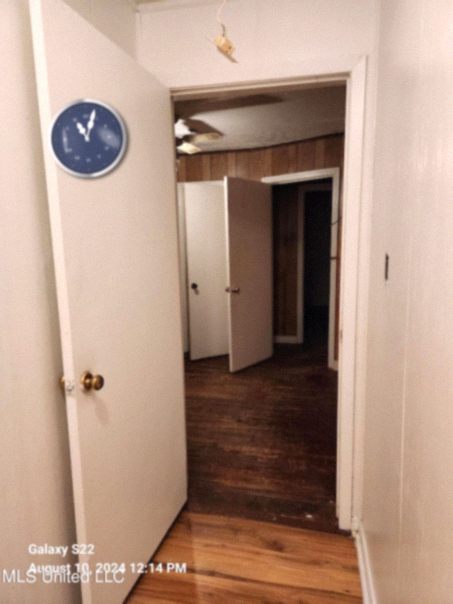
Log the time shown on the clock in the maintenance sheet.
11:03
